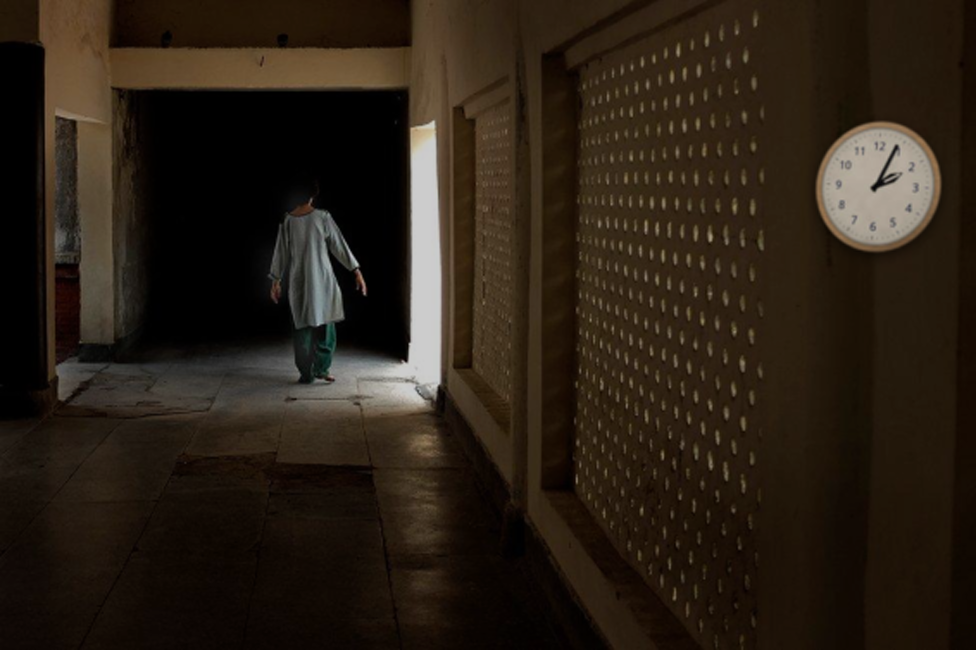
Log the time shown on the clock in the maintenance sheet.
2:04
